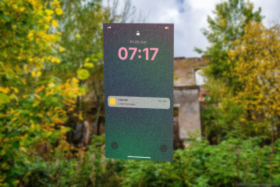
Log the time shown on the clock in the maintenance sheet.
7:17
